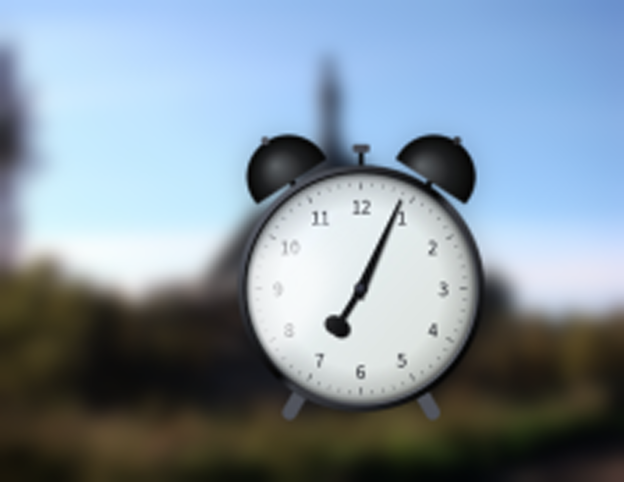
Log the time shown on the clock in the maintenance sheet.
7:04
